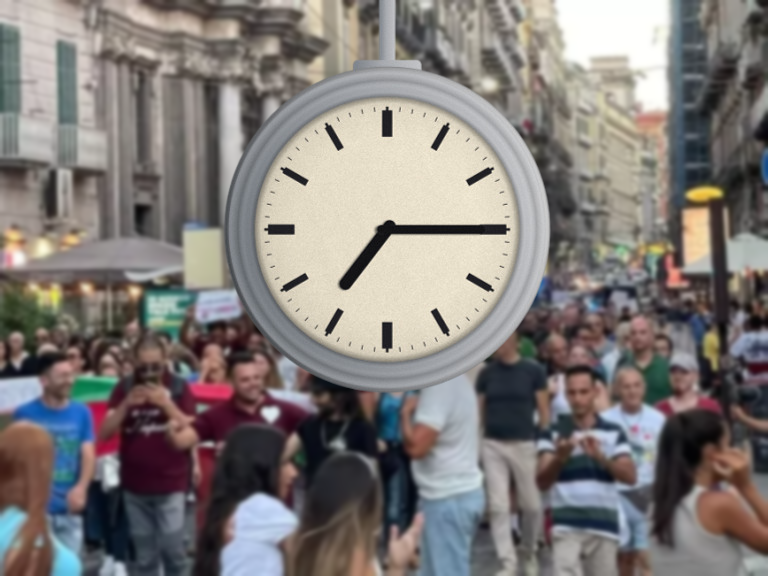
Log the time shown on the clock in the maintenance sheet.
7:15
